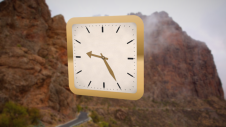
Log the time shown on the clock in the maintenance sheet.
9:25
